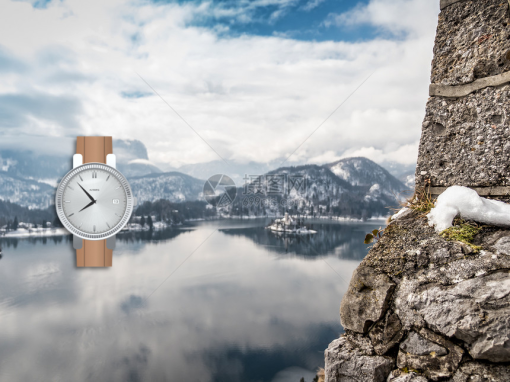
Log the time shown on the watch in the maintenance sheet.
7:53
